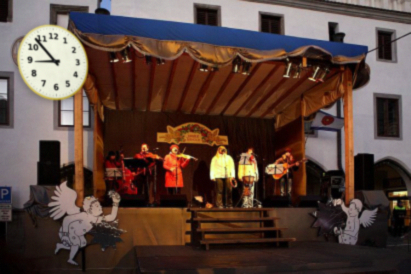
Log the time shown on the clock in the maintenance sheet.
8:53
